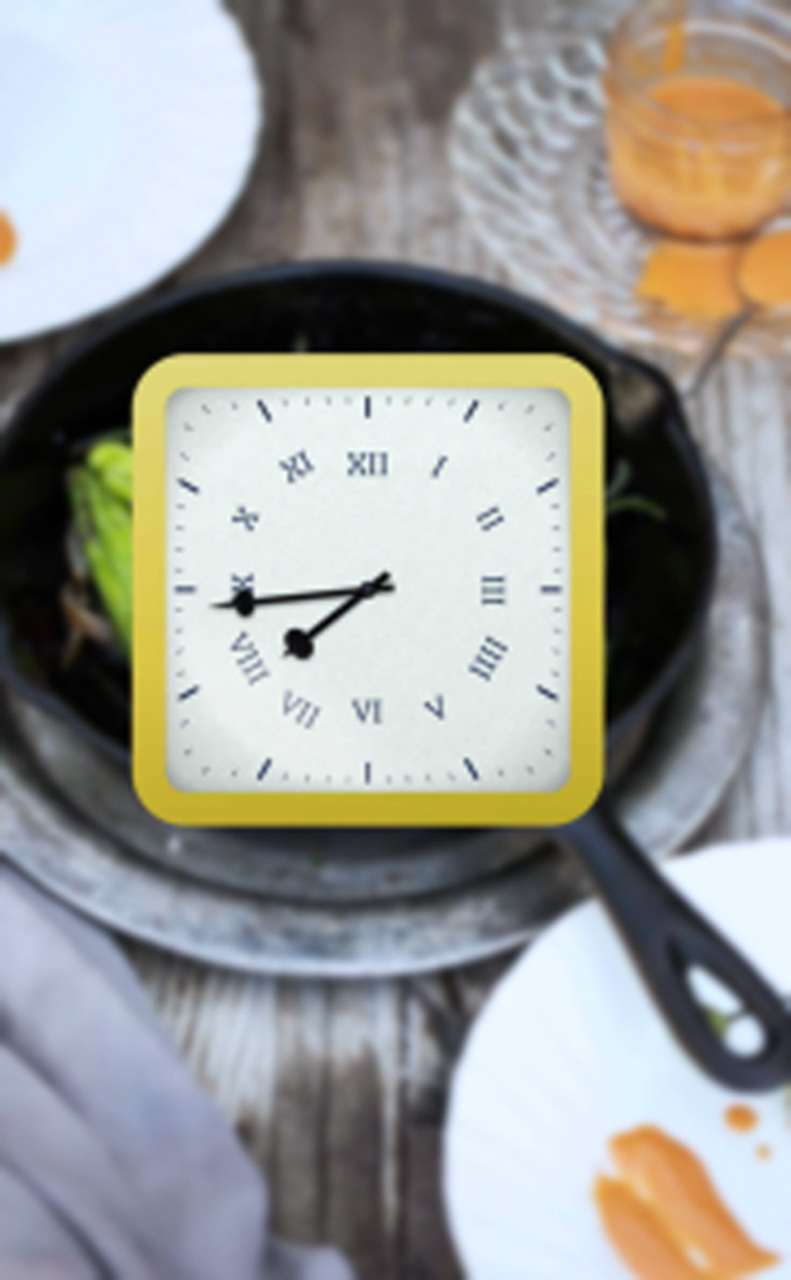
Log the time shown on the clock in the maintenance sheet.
7:44
